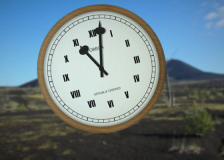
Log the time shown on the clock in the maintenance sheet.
11:02
